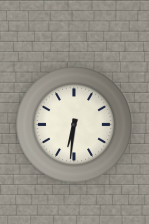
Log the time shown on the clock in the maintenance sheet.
6:31
